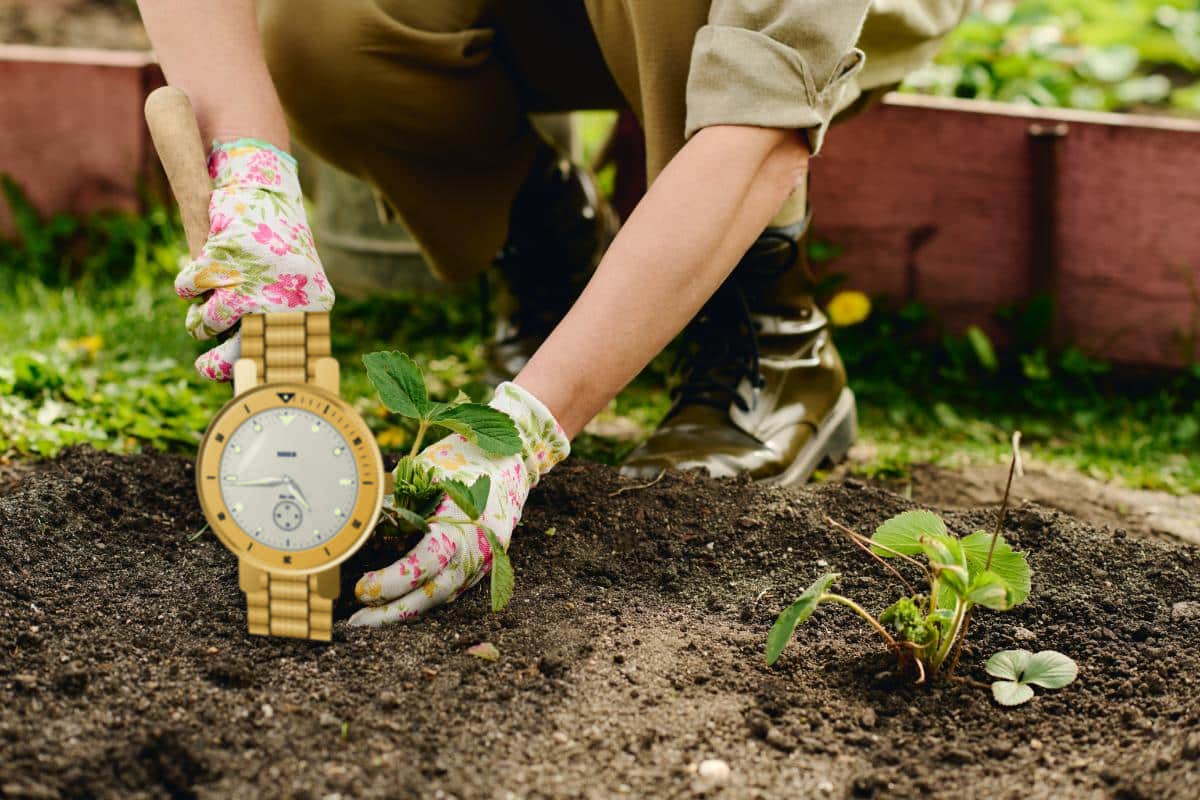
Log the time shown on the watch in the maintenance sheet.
4:44
